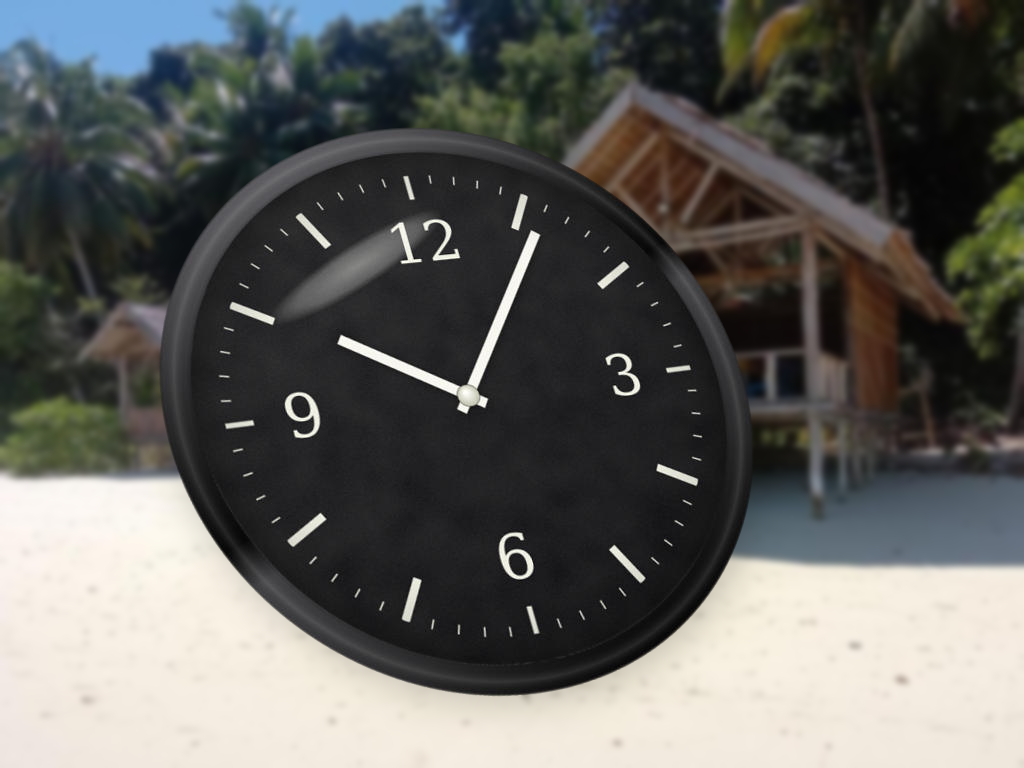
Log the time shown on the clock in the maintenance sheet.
10:06
